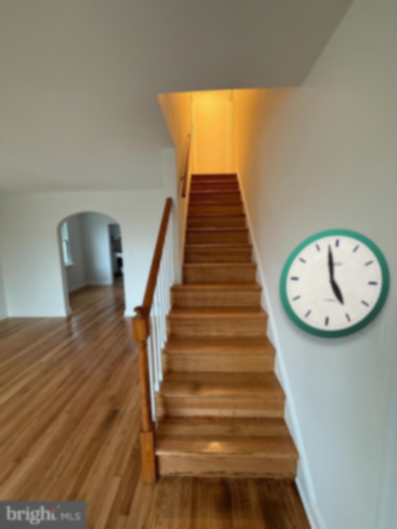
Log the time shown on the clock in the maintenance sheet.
4:58
